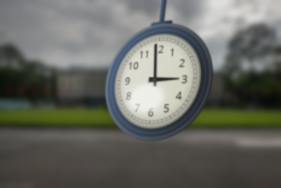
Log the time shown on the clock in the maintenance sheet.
2:59
